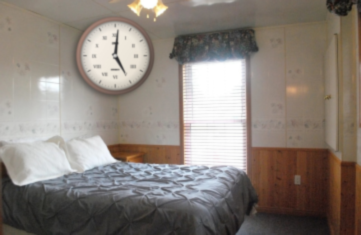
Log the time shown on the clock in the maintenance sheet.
5:01
